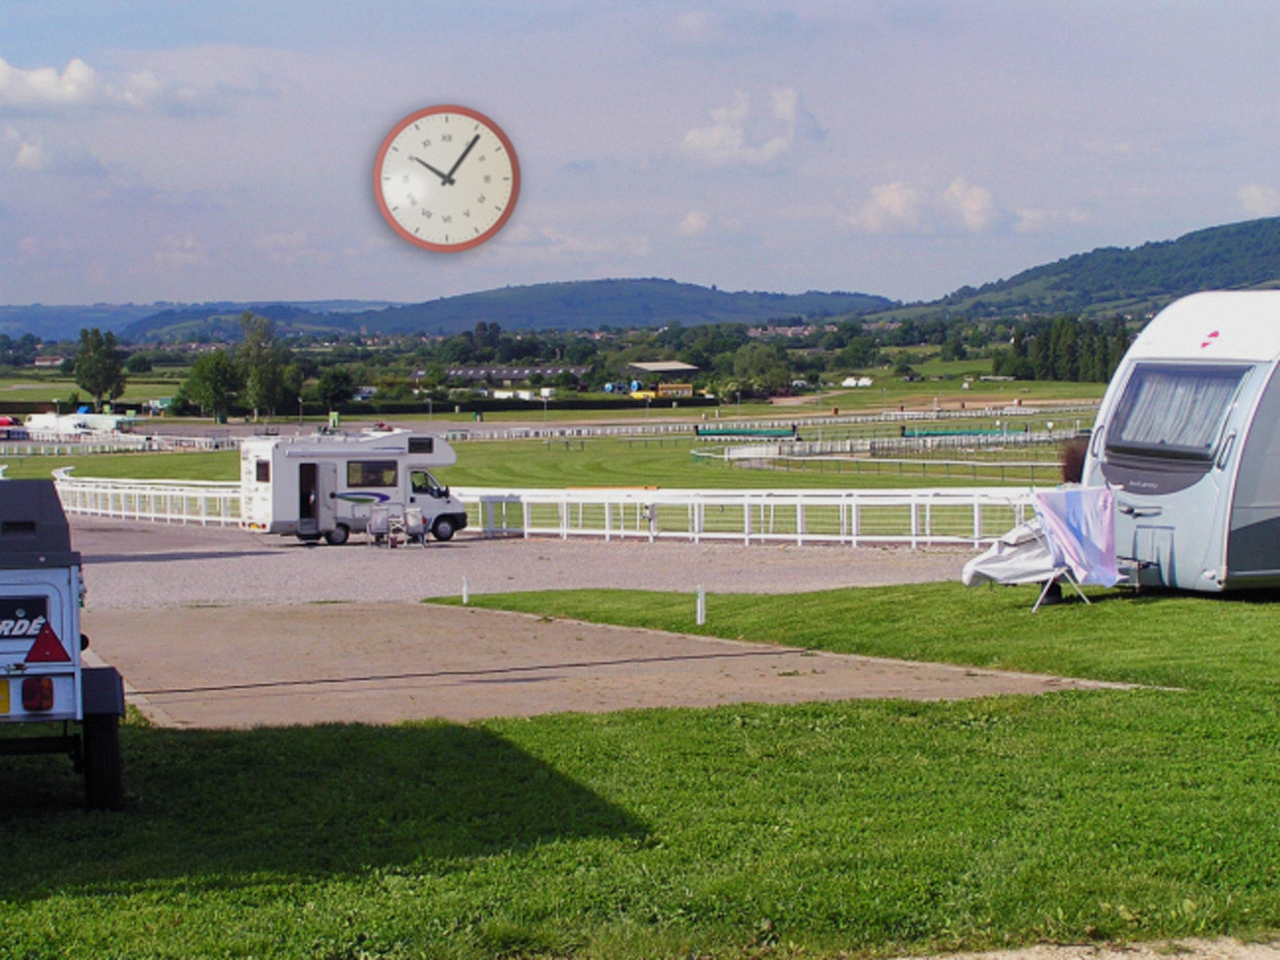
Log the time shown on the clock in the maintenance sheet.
10:06
